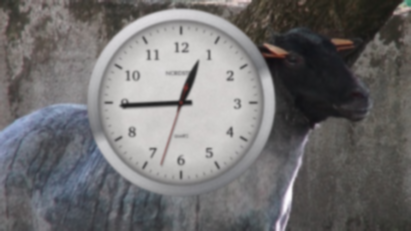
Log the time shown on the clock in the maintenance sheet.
12:44:33
